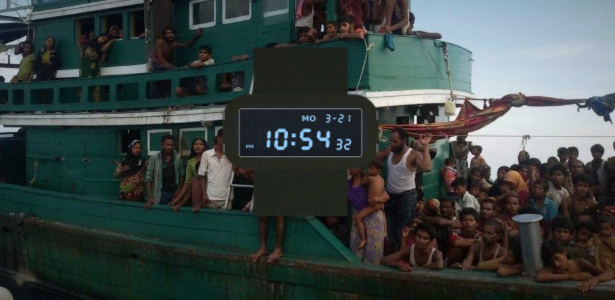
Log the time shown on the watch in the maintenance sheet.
10:54:32
